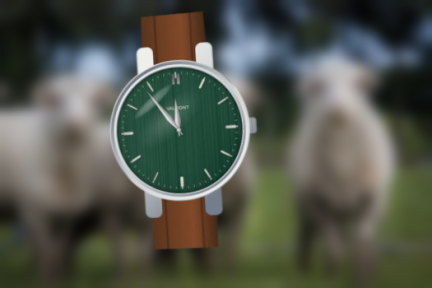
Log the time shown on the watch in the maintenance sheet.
11:54
